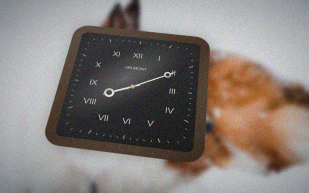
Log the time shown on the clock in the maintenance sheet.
8:10
